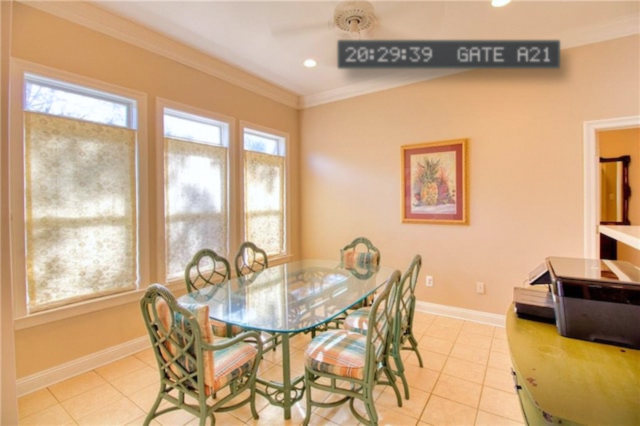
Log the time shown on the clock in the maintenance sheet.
20:29:39
